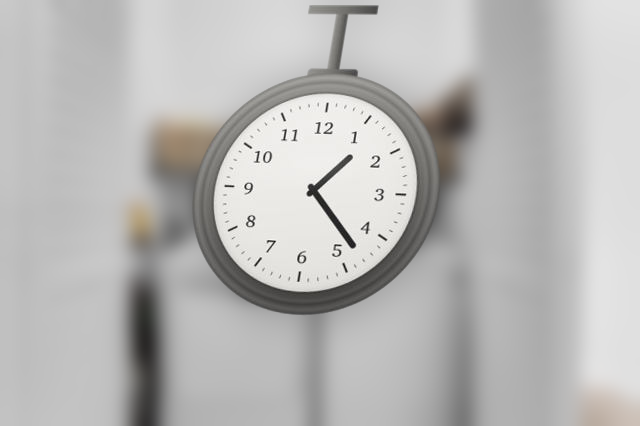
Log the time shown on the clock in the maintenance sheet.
1:23
